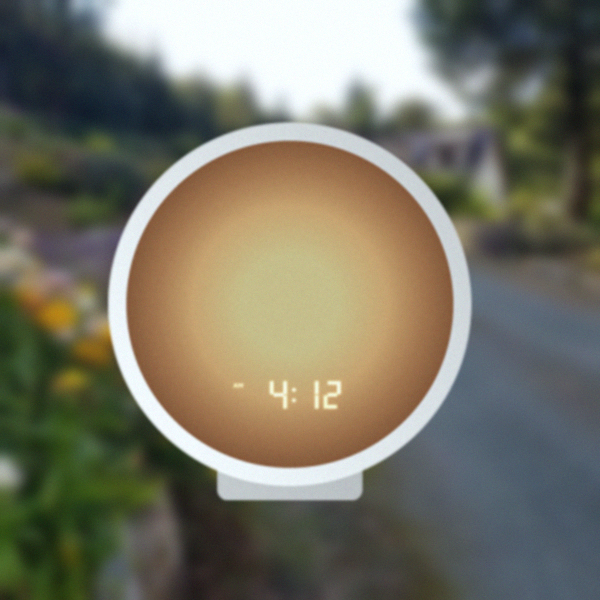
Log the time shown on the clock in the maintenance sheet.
4:12
